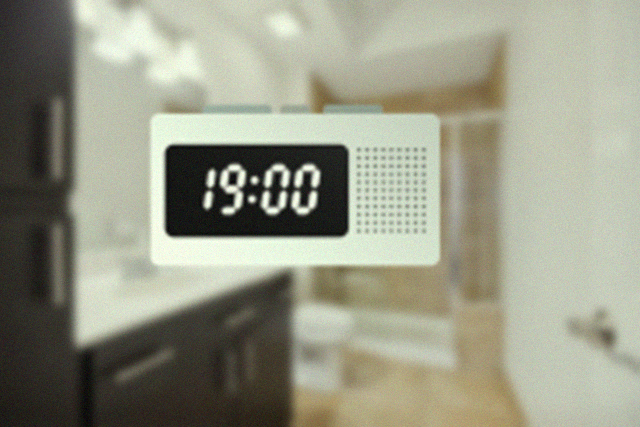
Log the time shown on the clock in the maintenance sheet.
19:00
